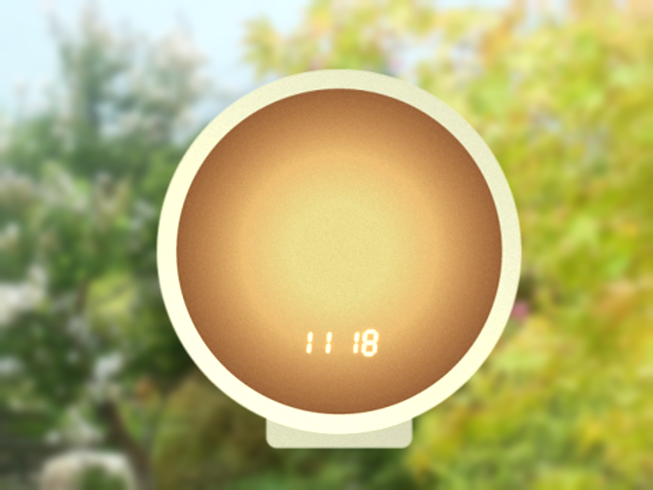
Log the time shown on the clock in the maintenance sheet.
11:18
